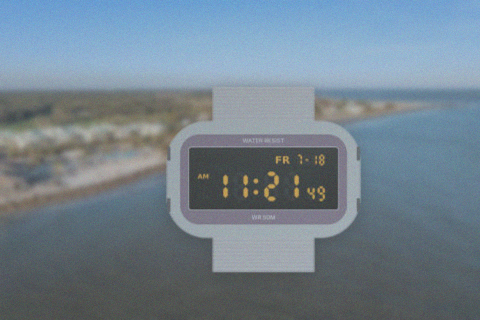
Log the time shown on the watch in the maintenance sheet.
11:21:49
